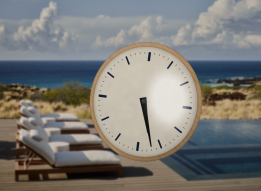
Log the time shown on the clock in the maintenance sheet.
5:27
